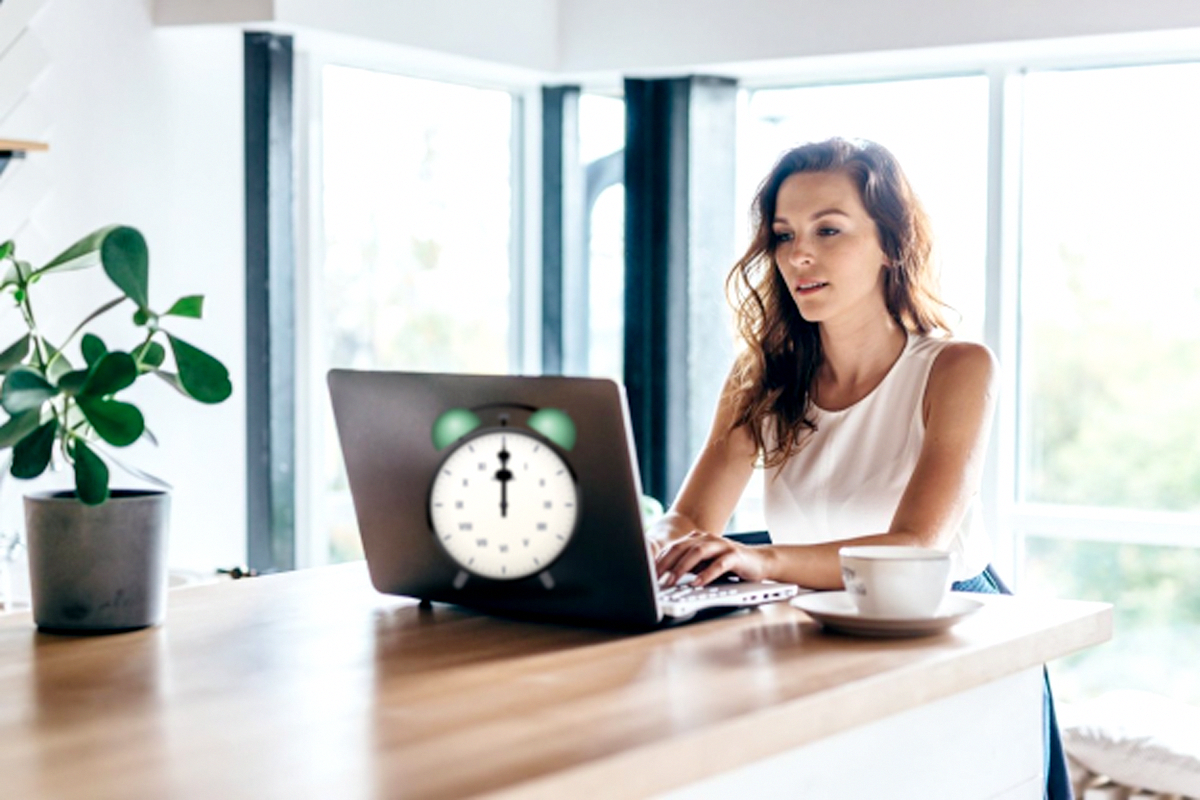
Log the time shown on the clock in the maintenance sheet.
12:00
